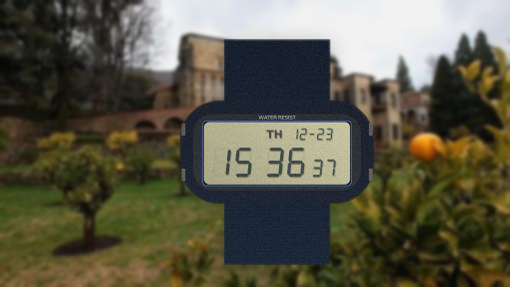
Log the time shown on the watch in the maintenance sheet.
15:36:37
